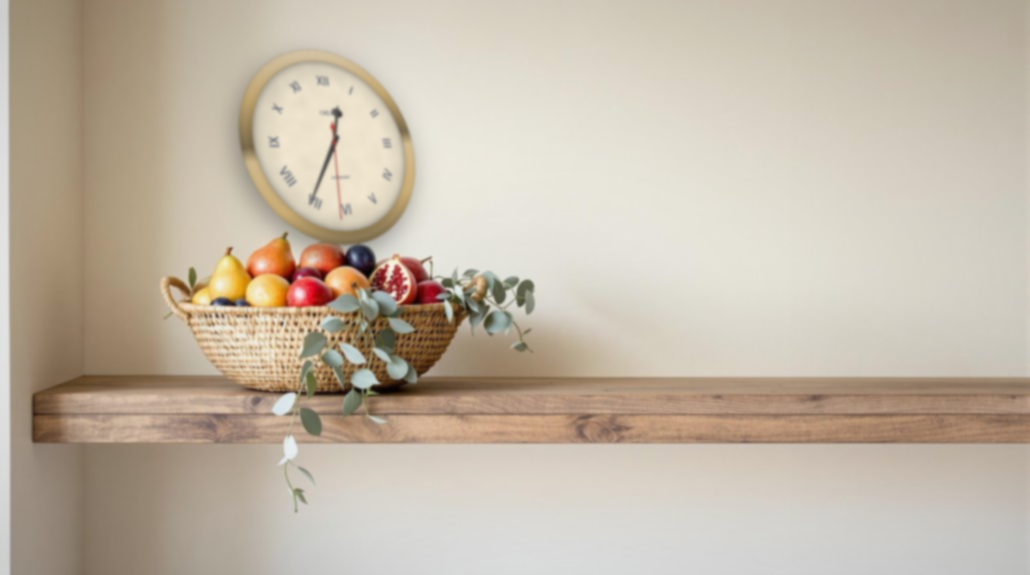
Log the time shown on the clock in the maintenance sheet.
12:35:31
